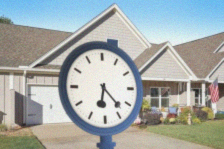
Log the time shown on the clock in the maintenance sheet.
6:23
